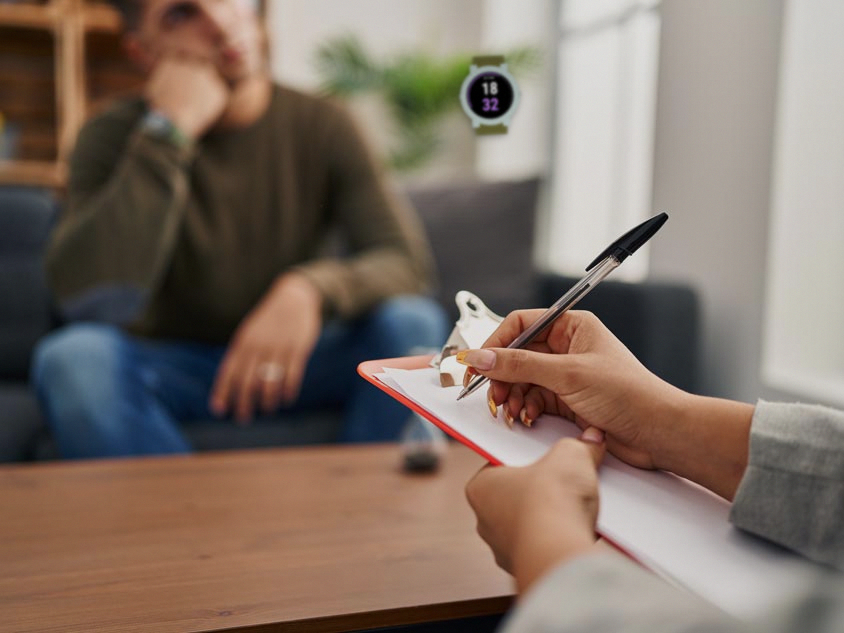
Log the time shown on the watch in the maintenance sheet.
18:32
